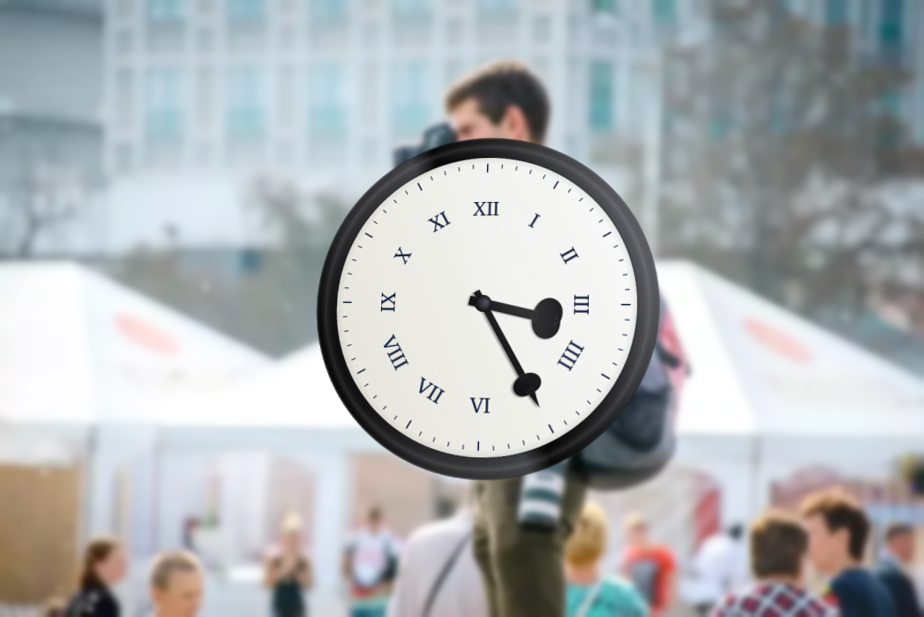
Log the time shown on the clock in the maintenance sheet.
3:25
